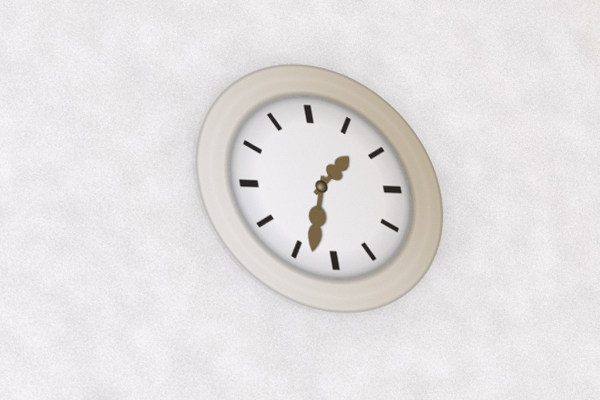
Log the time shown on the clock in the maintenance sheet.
1:33
